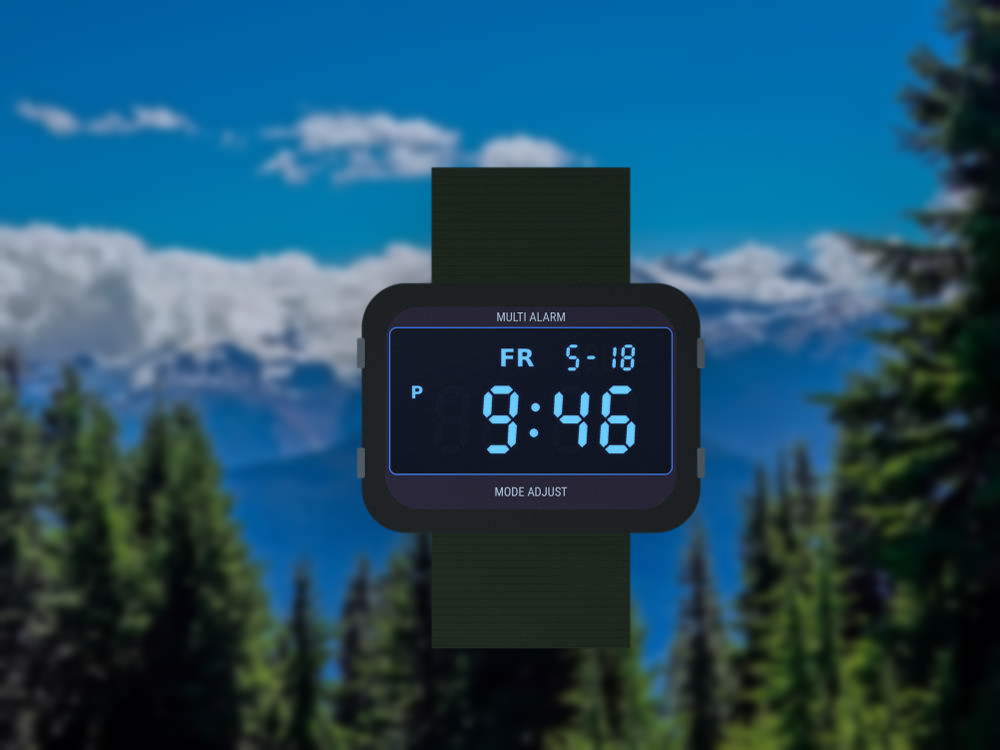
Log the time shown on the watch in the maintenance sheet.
9:46
